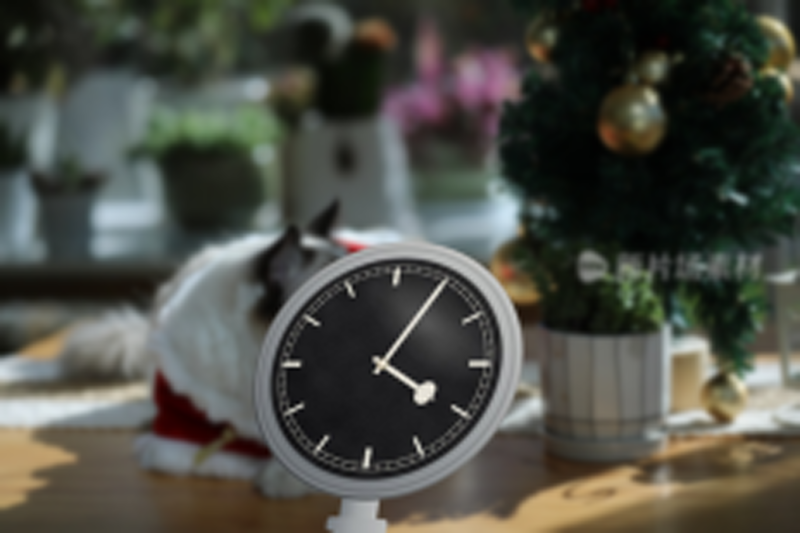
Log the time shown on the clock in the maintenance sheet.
4:05
